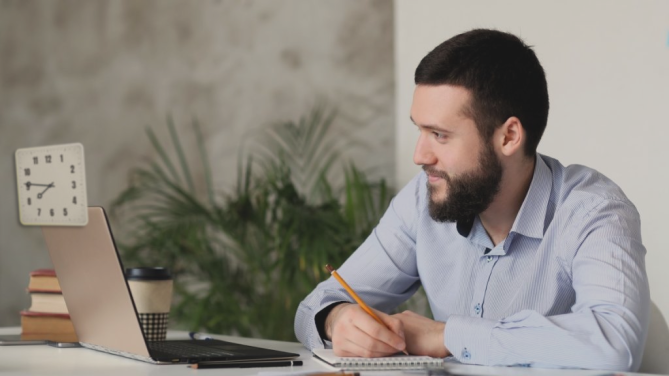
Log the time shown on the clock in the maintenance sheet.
7:46
